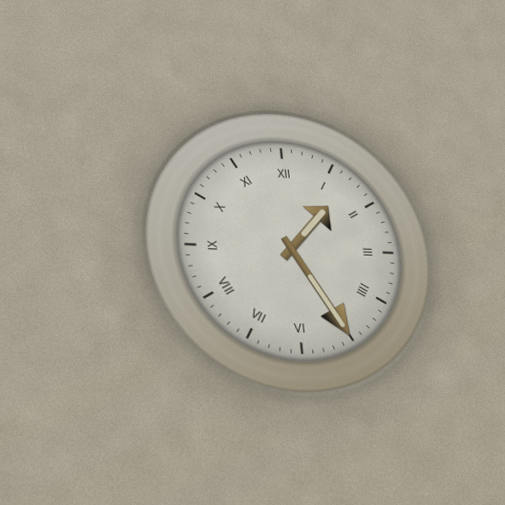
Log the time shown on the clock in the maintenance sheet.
1:25
